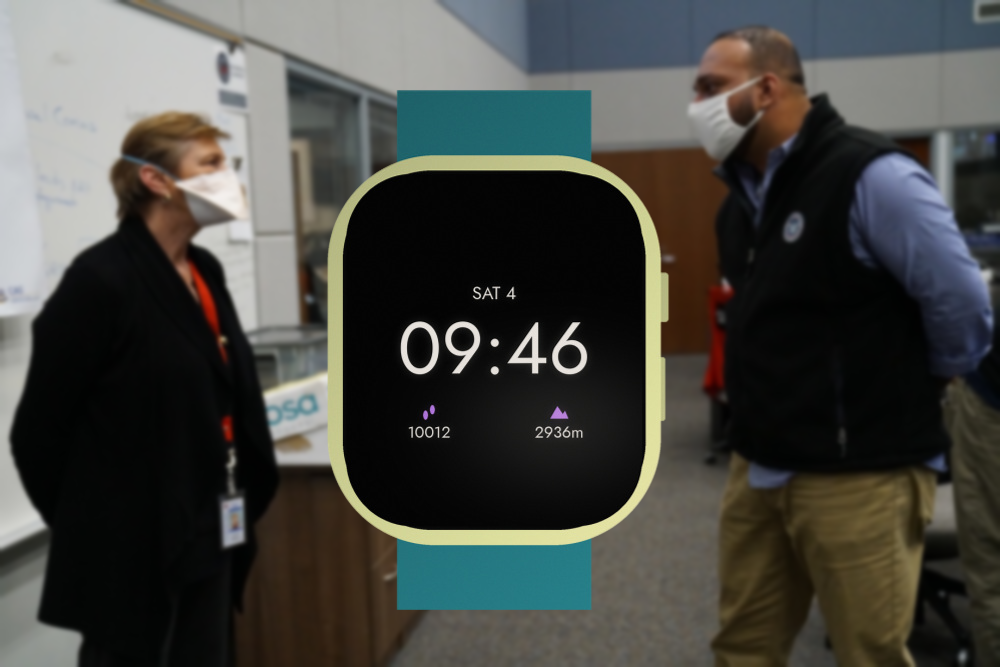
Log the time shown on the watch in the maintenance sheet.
9:46
